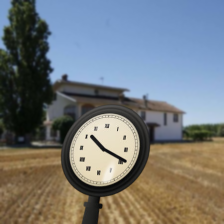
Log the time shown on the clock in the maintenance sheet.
10:19
